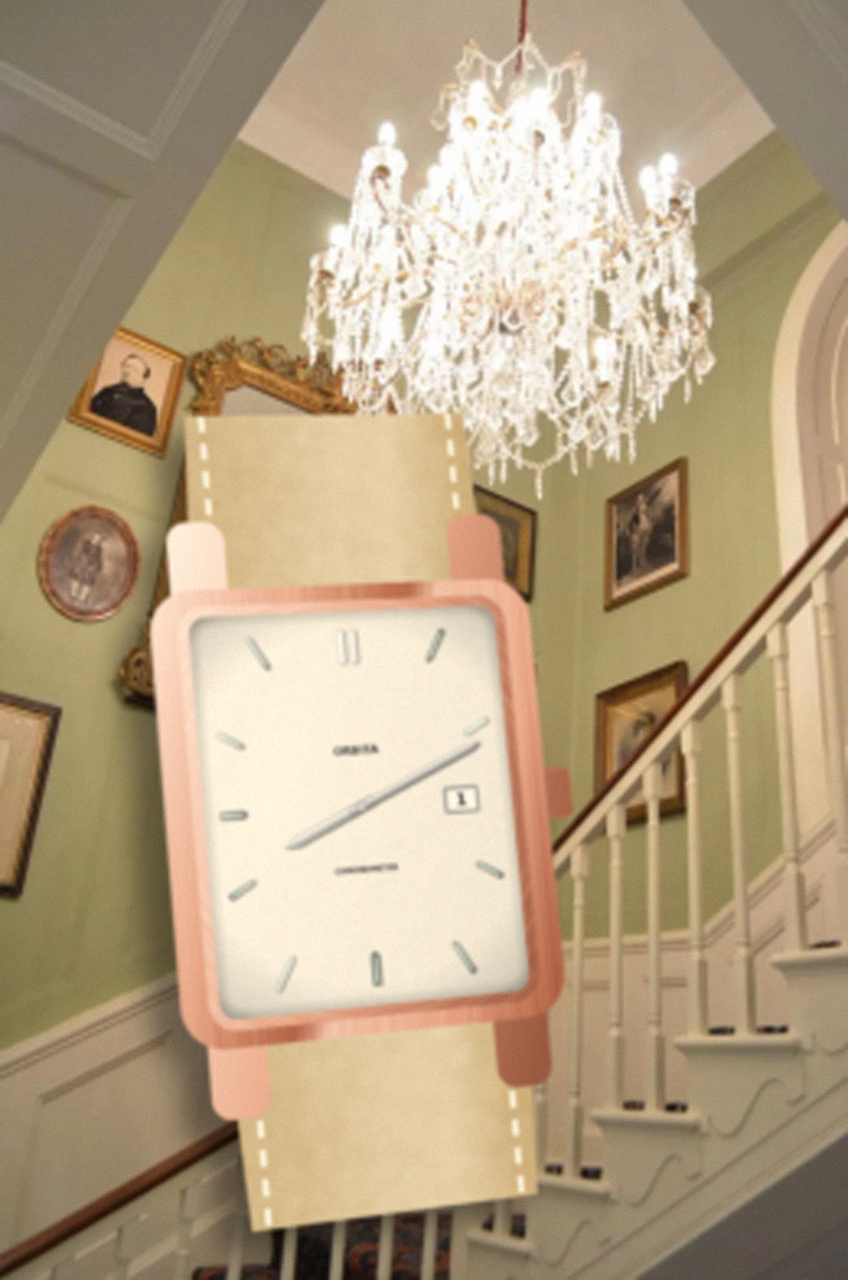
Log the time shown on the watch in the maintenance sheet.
8:11
